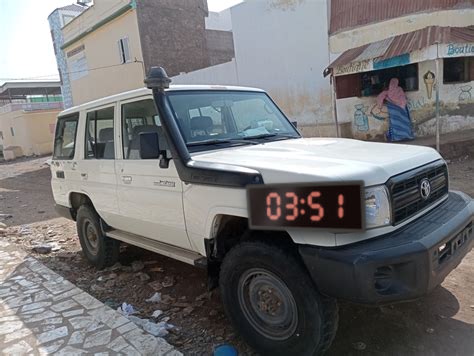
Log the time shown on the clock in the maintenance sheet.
3:51
